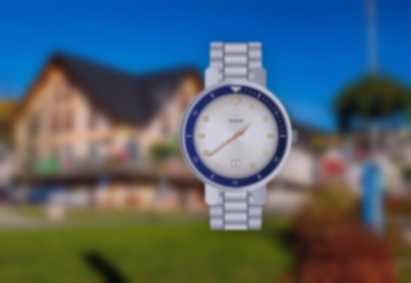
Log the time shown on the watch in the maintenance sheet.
1:39
